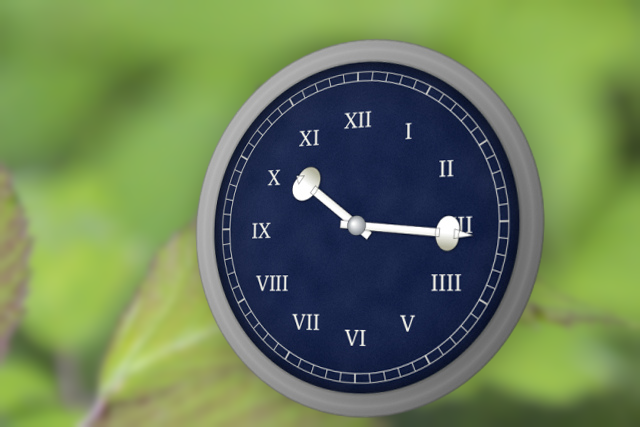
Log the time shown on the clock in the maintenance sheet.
10:16
